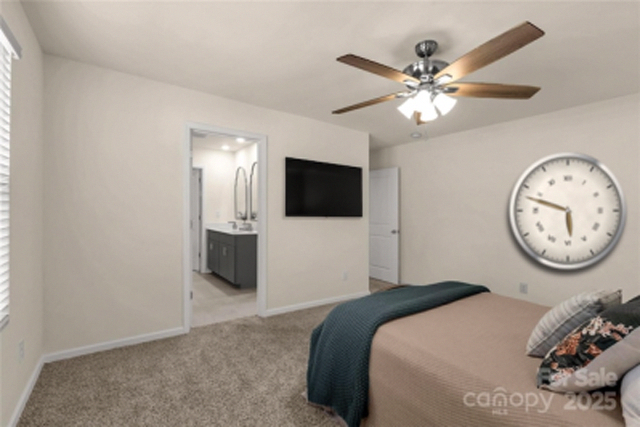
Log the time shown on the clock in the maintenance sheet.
5:48
